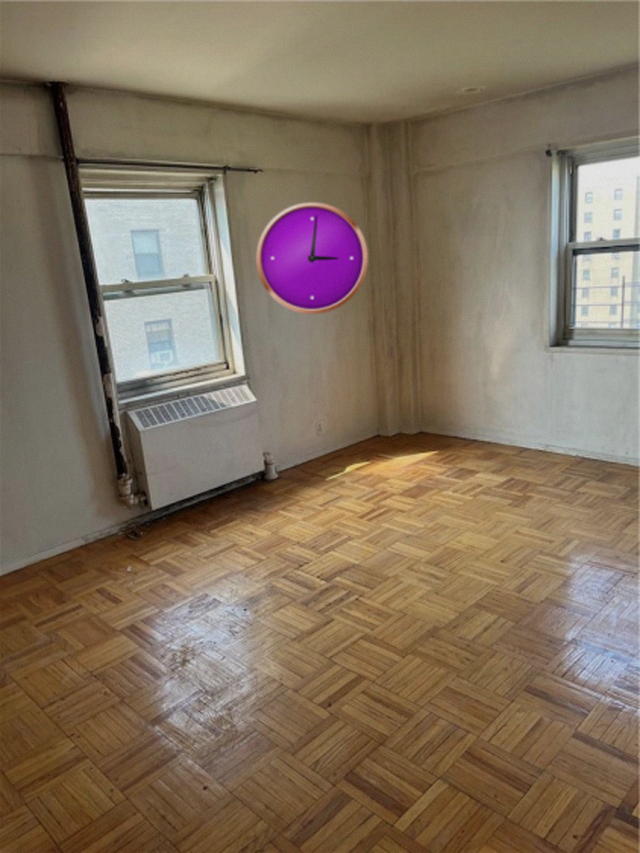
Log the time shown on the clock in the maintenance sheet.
3:01
